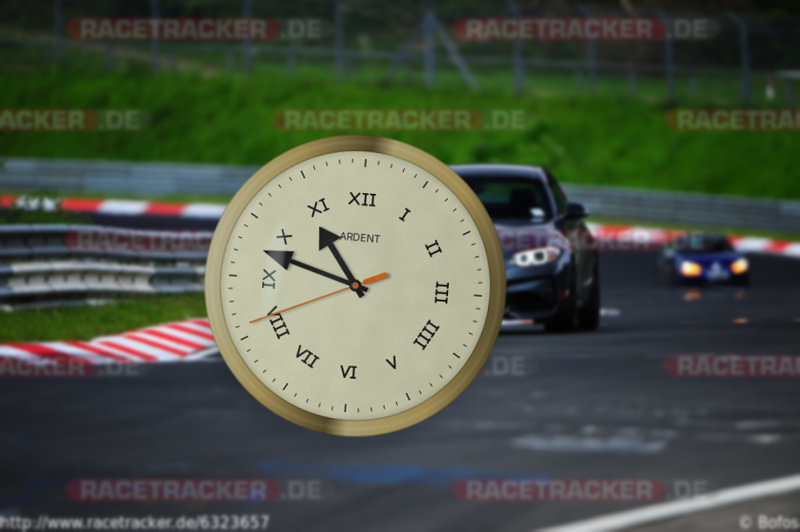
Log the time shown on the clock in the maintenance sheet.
10:47:41
